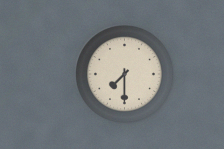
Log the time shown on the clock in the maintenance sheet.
7:30
